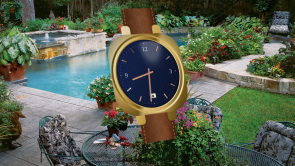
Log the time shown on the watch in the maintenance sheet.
8:31
